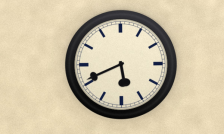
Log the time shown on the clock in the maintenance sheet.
5:41
